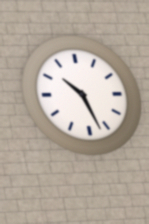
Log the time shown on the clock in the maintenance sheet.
10:27
